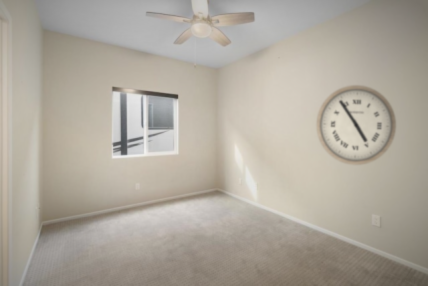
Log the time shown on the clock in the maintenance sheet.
4:54
